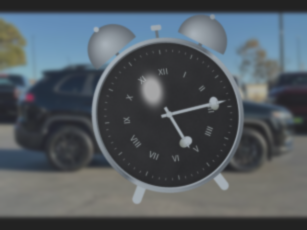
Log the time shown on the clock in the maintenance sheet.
5:14
